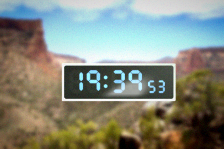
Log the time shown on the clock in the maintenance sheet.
19:39:53
